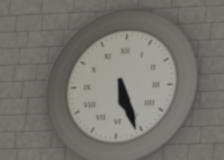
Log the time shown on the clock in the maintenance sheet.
5:26
